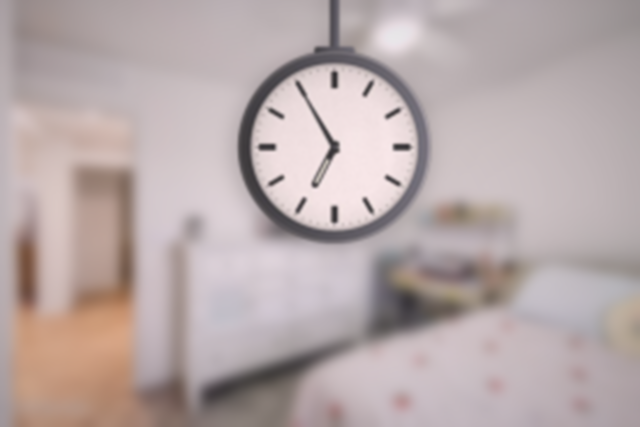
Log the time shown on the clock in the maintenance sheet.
6:55
